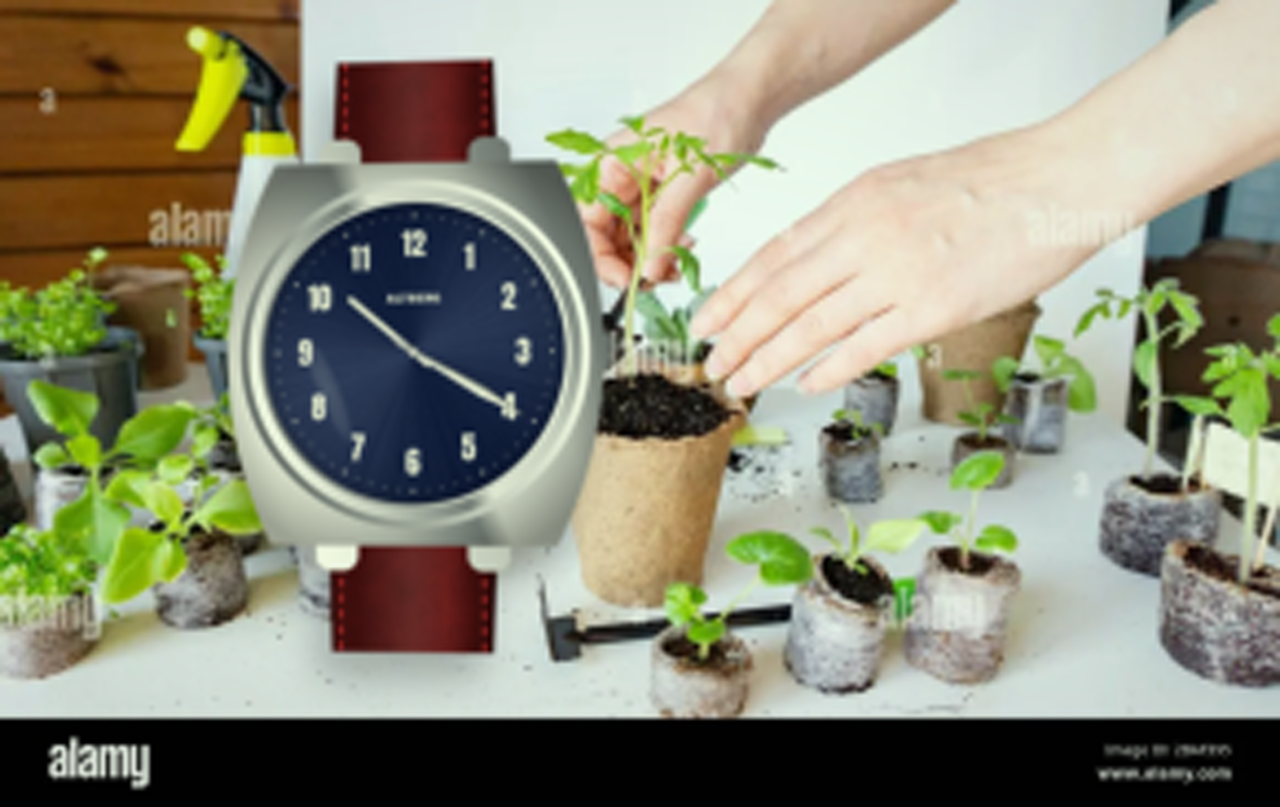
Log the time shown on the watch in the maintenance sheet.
10:20
